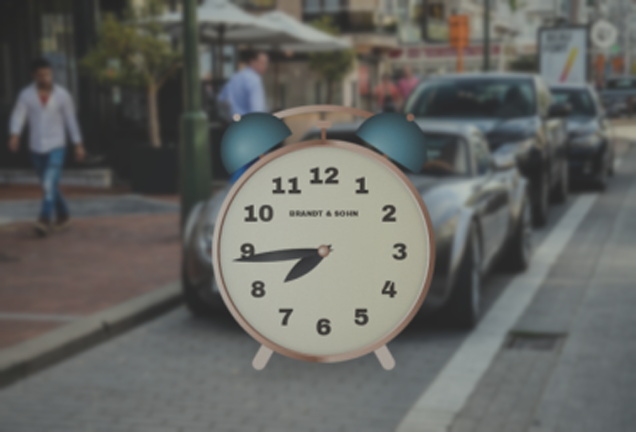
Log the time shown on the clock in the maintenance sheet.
7:44
